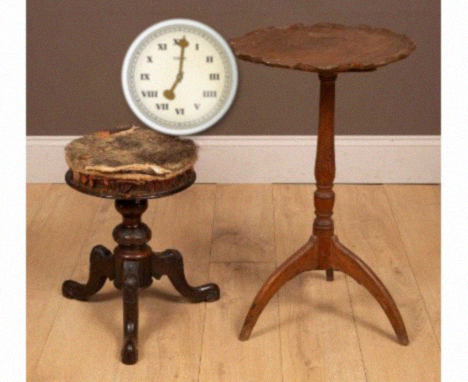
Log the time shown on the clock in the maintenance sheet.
7:01
